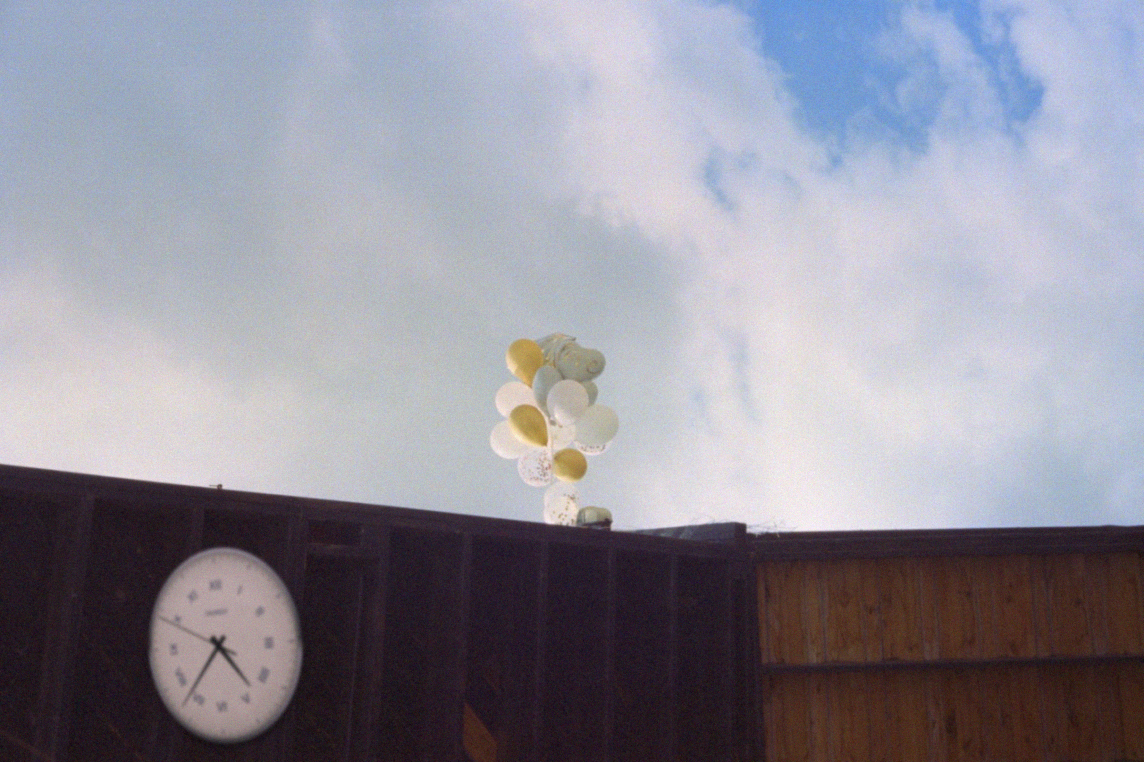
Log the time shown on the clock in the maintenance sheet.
4:36:49
